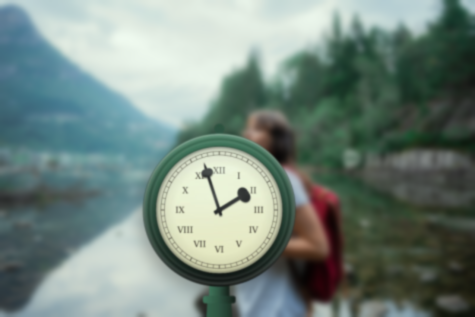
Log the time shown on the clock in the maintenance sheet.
1:57
